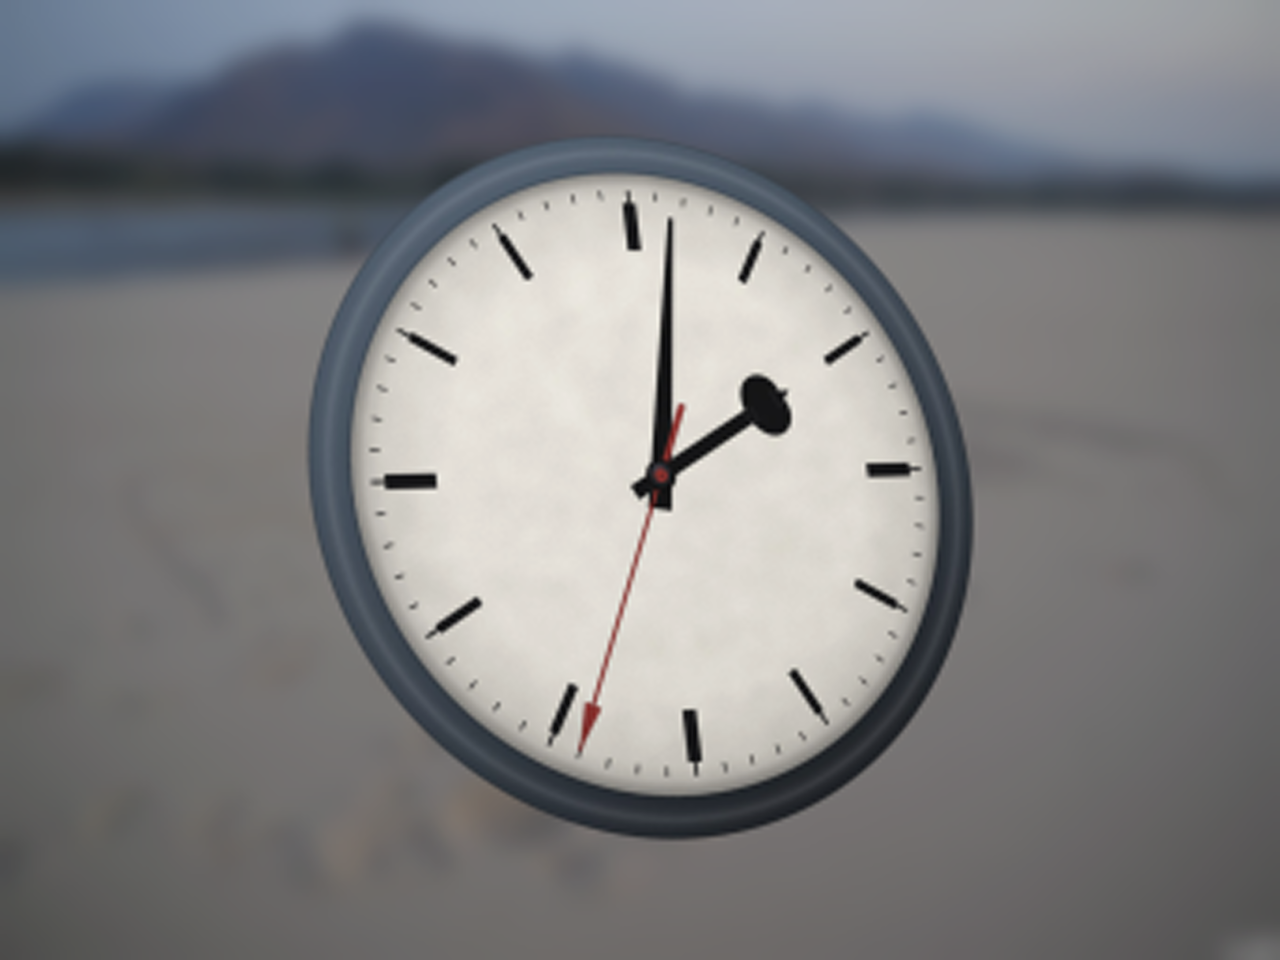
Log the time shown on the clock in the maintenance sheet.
2:01:34
